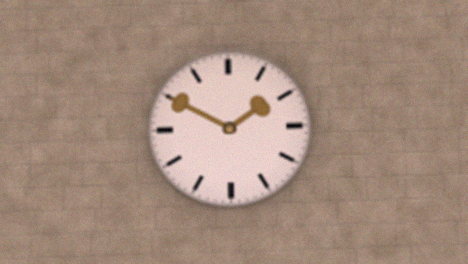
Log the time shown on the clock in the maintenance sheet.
1:50
